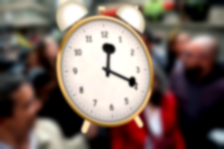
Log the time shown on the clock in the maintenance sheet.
12:19
